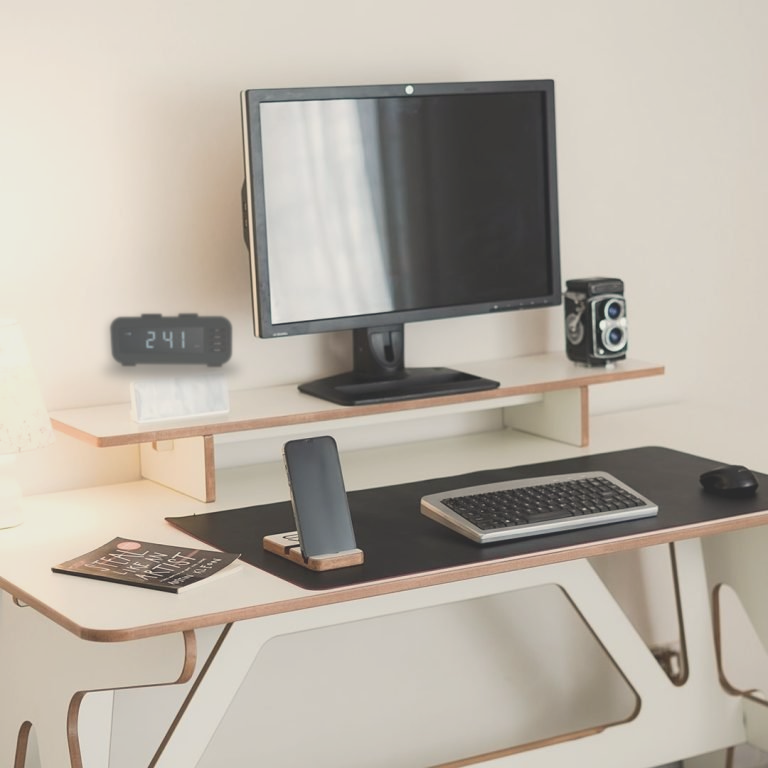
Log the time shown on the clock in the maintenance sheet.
2:41
